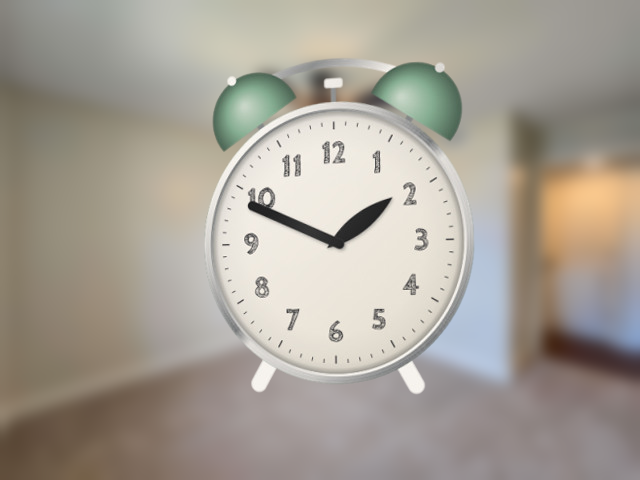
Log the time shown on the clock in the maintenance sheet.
1:49
